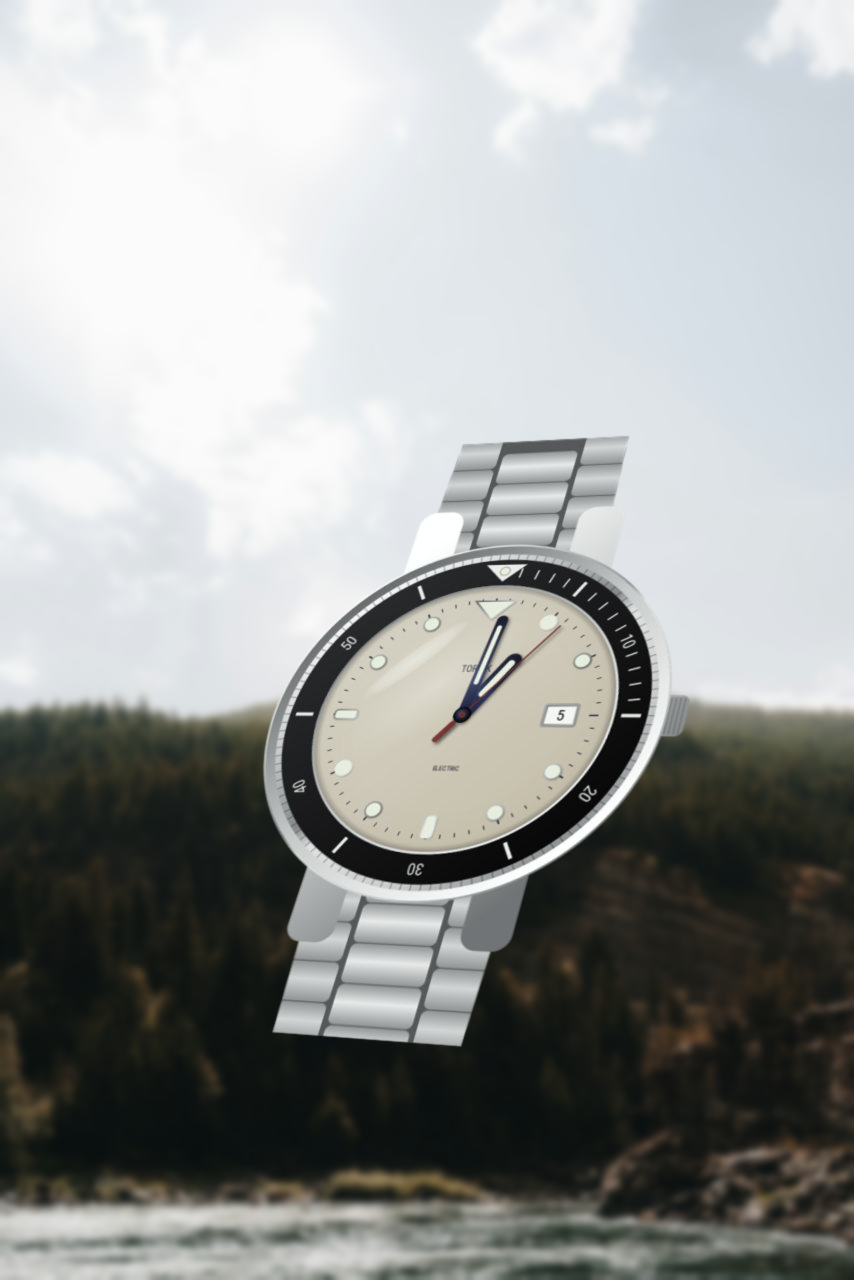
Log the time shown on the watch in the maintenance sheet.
1:01:06
